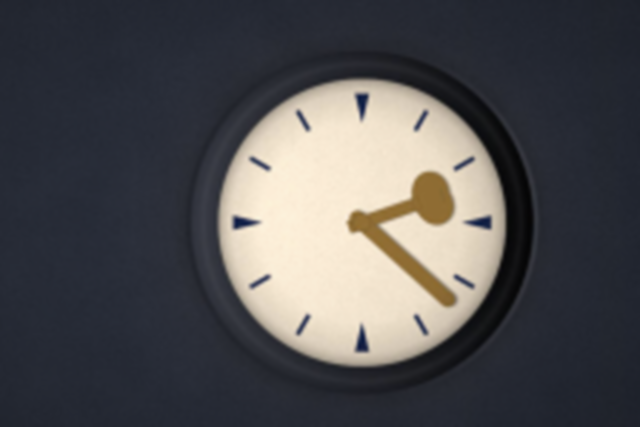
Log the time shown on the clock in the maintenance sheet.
2:22
